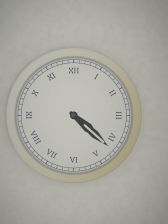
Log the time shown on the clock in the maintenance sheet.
4:22
